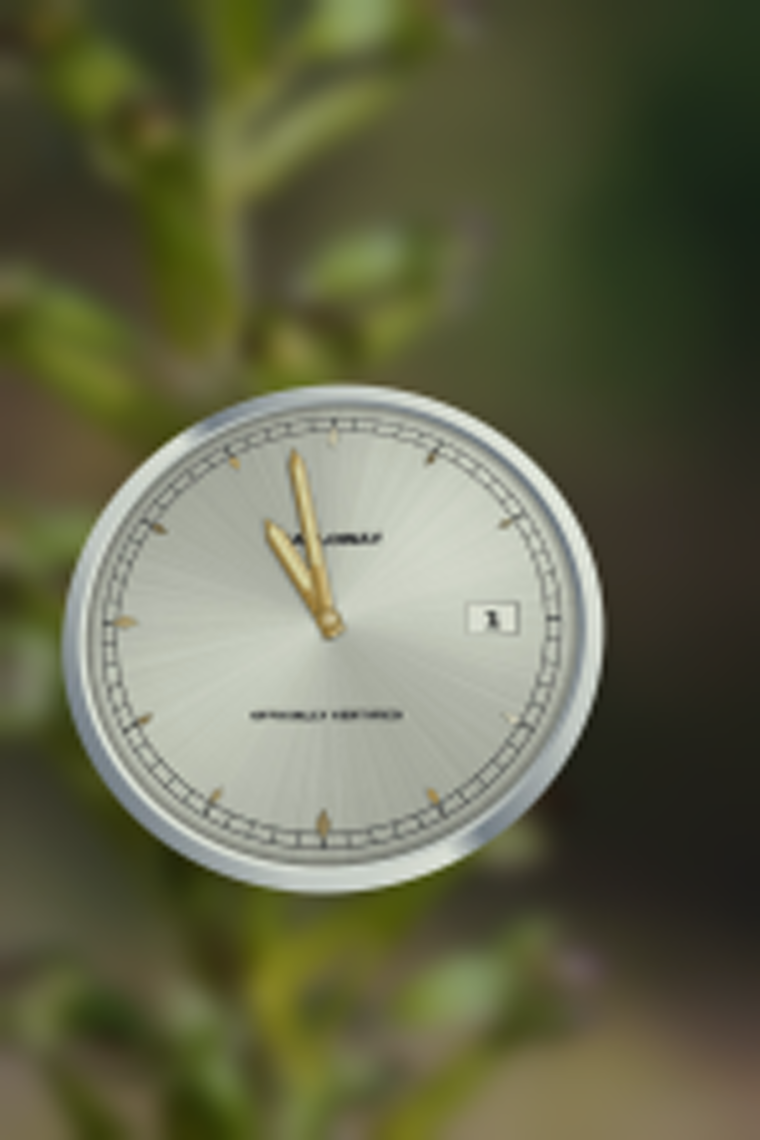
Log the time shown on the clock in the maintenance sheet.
10:58
